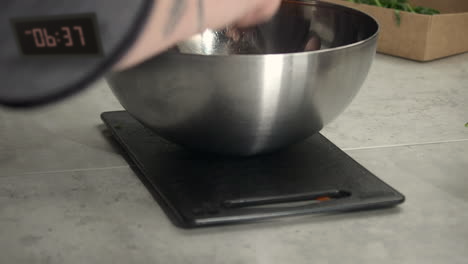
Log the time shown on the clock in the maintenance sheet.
6:37
